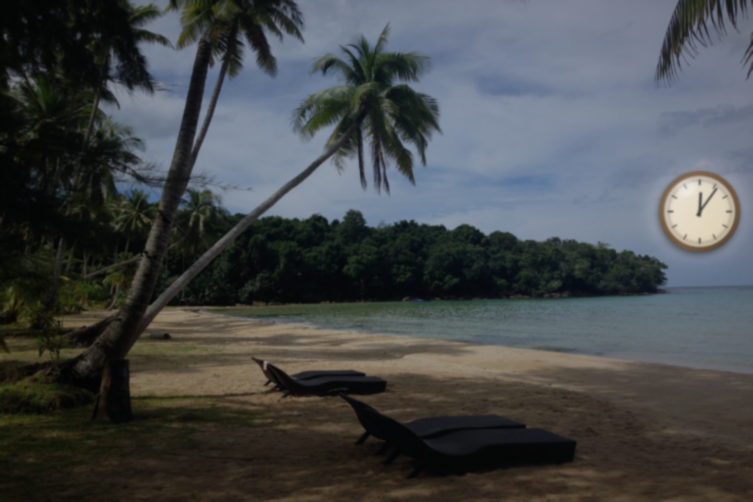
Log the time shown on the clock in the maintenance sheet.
12:06
